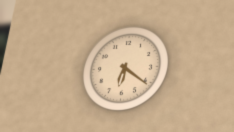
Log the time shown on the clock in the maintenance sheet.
6:21
